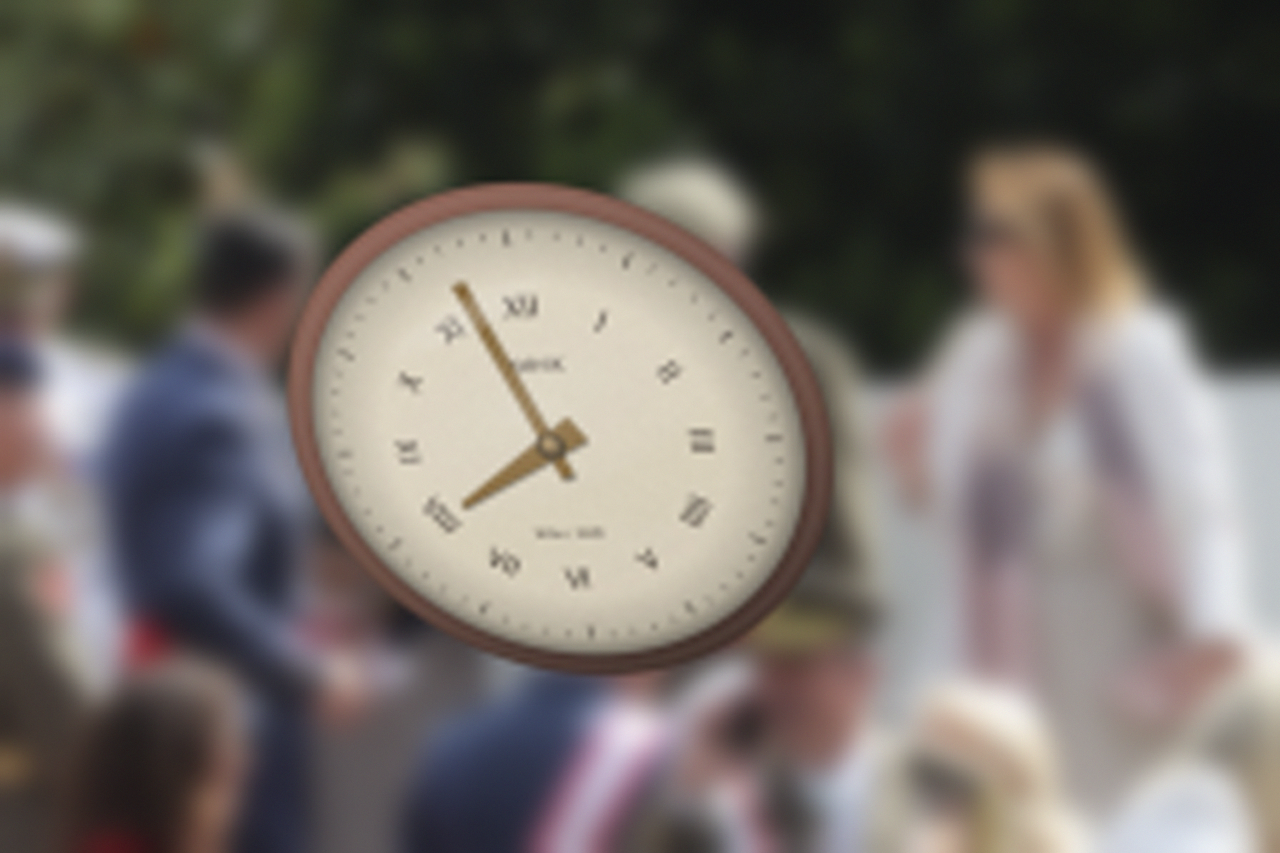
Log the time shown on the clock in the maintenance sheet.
7:57
